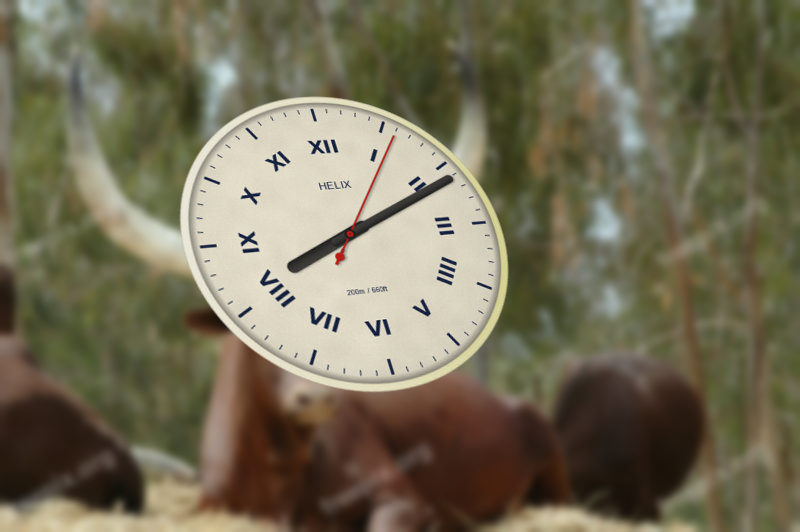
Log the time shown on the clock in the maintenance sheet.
8:11:06
